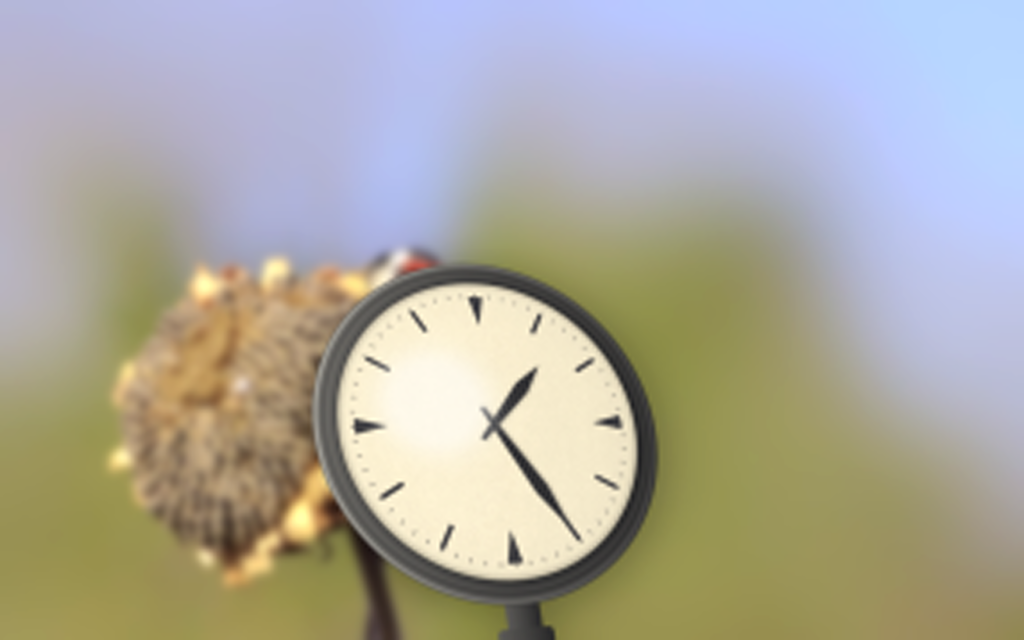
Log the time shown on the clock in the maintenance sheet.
1:25
